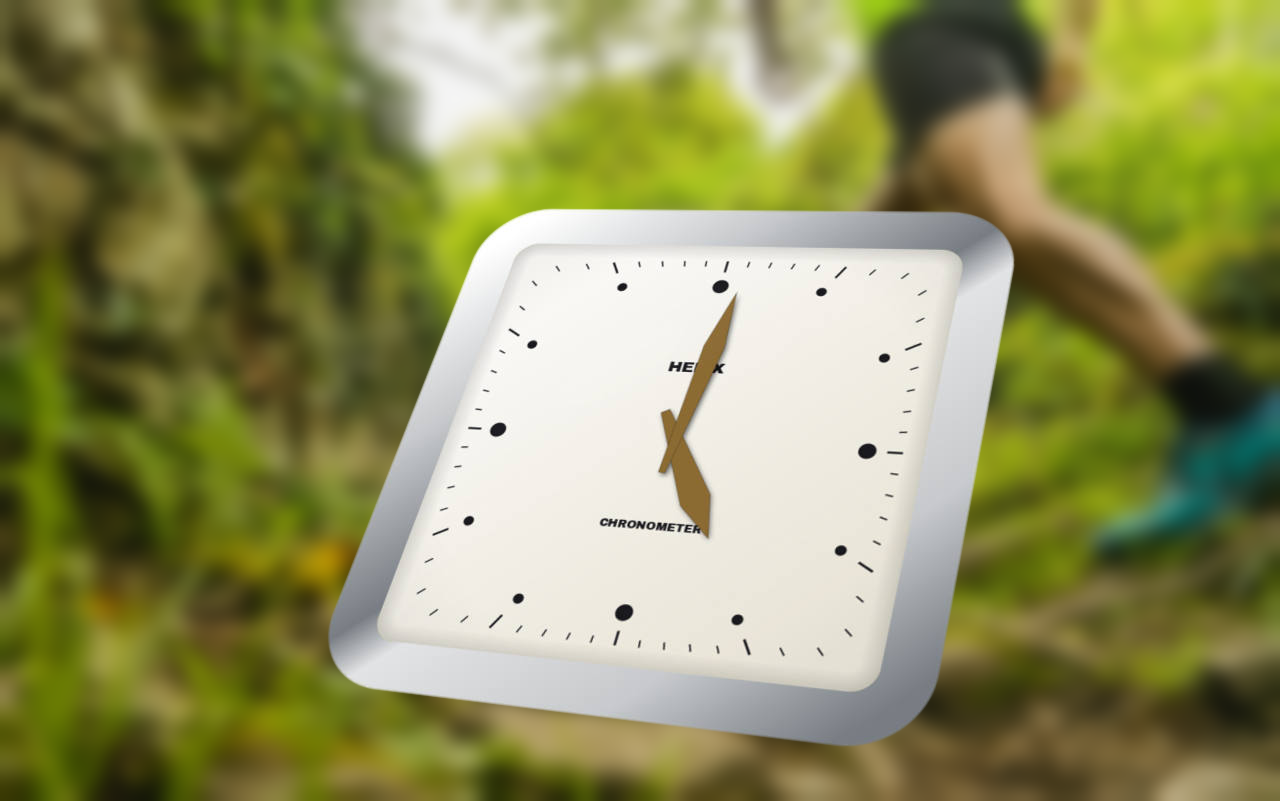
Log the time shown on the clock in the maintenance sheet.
5:01
